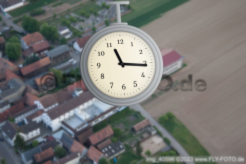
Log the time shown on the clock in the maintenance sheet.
11:16
